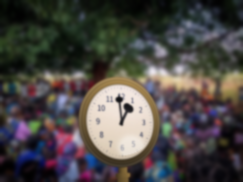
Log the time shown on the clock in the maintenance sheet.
12:59
